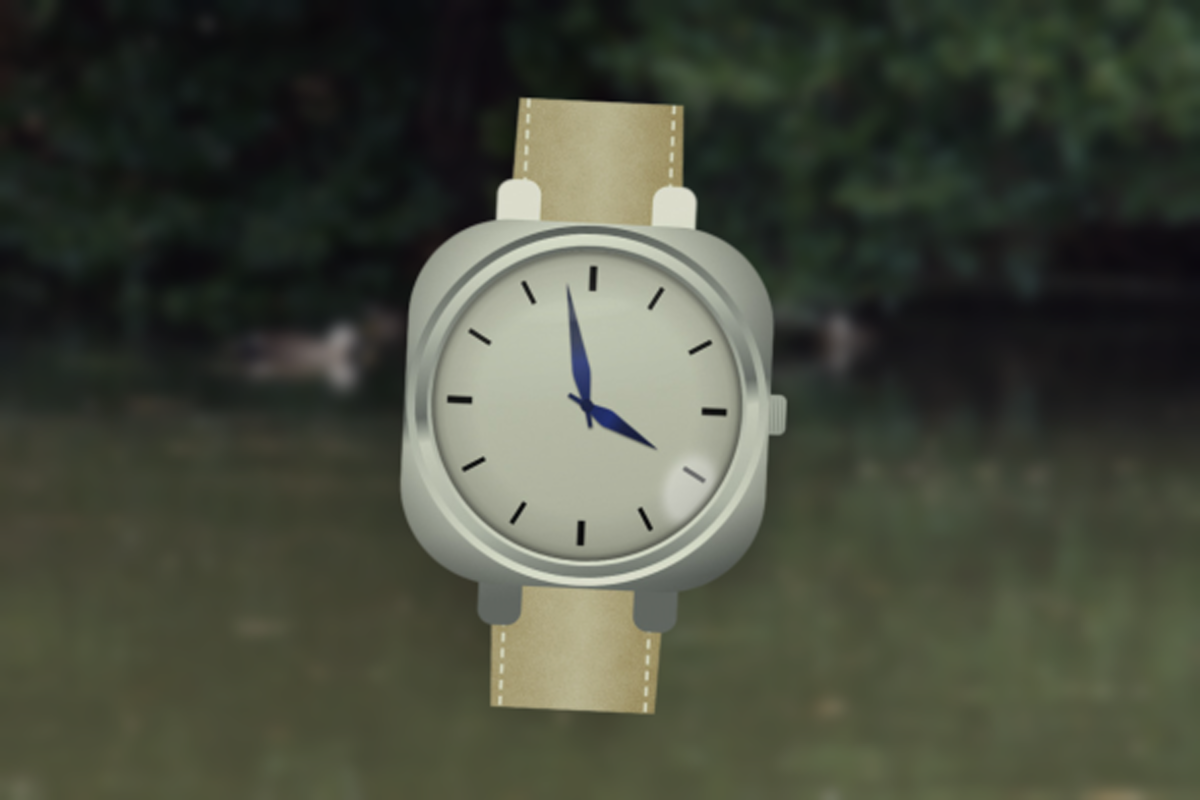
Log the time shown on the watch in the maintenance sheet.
3:58
